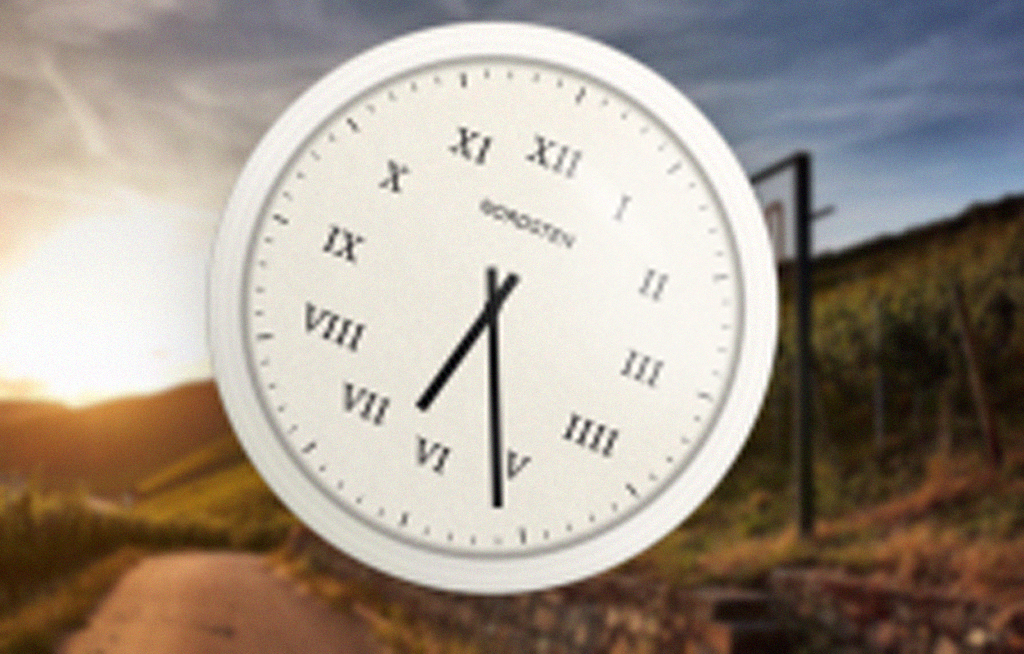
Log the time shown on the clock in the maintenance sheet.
6:26
